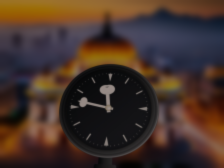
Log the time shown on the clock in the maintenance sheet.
11:47
